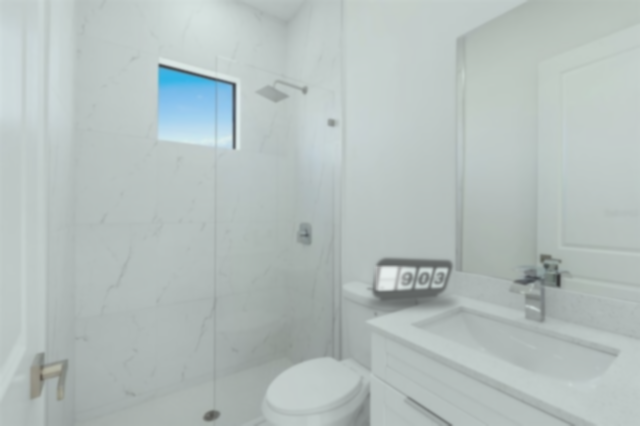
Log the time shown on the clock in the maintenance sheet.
9:03
